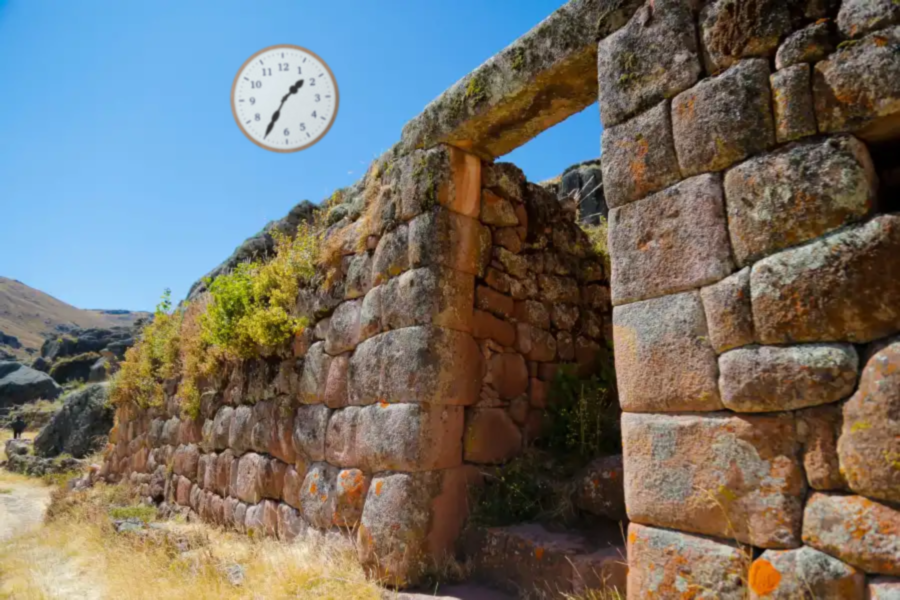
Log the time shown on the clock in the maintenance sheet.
1:35
